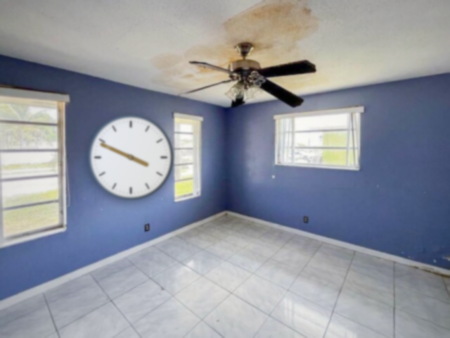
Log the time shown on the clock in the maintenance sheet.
3:49
